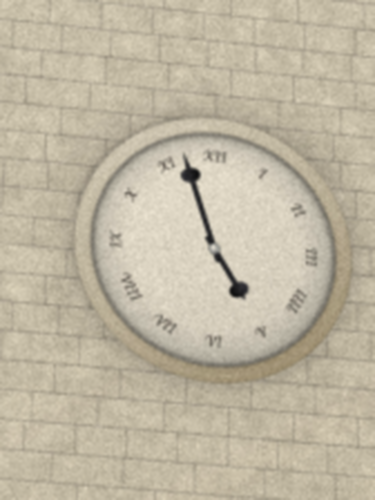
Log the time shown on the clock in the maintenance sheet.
4:57
